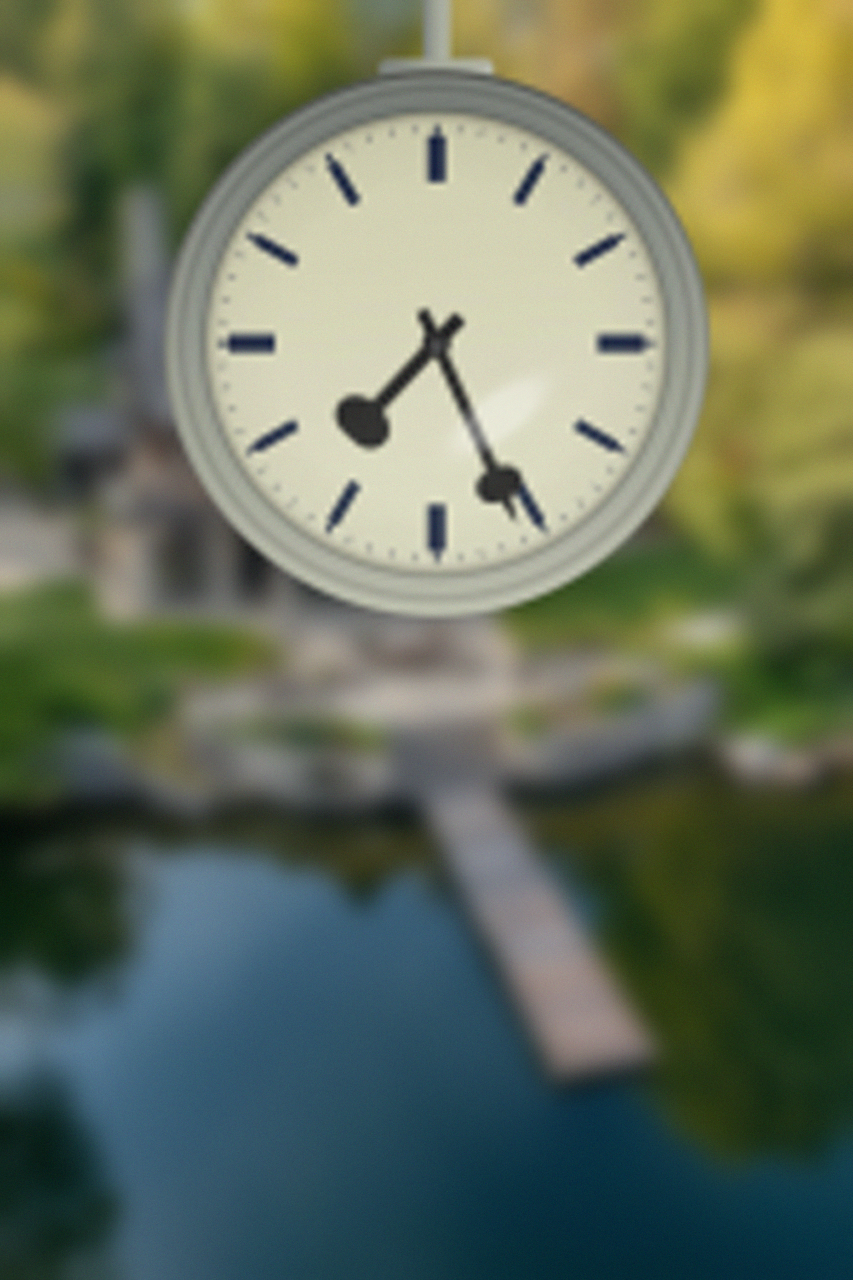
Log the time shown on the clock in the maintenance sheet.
7:26
